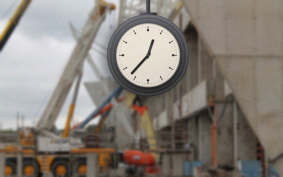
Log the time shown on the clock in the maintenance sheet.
12:37
